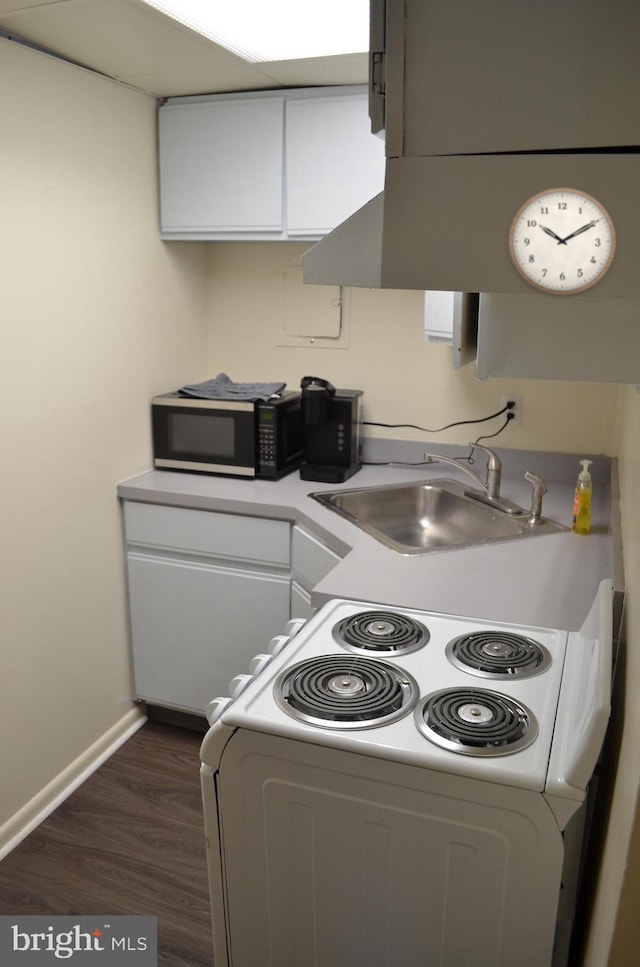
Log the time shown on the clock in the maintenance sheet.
10:10
